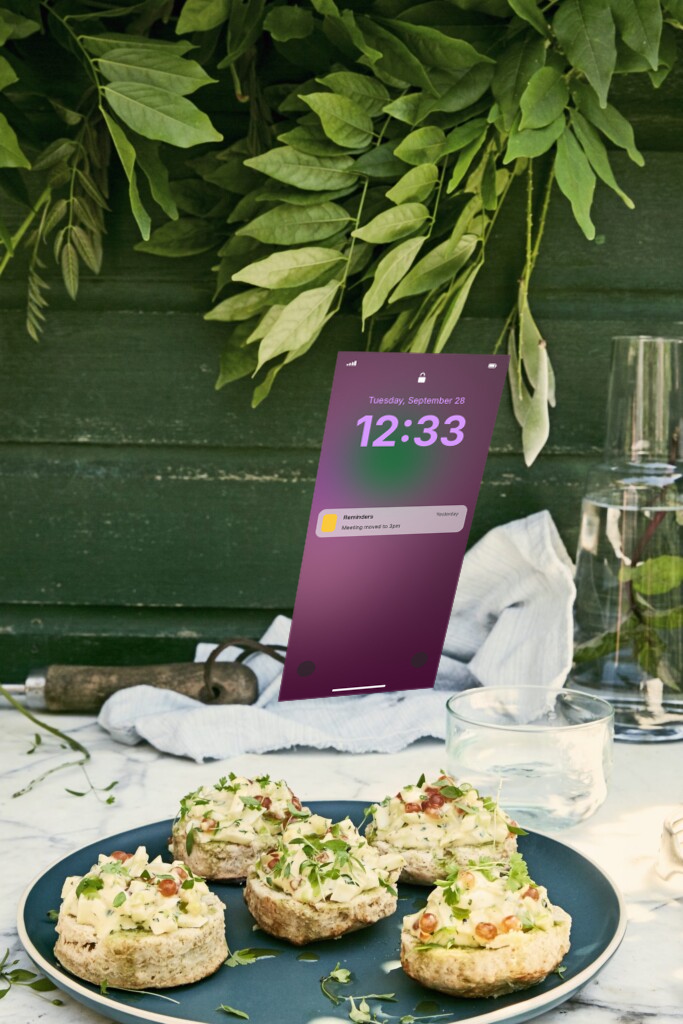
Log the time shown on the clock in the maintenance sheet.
12:33
